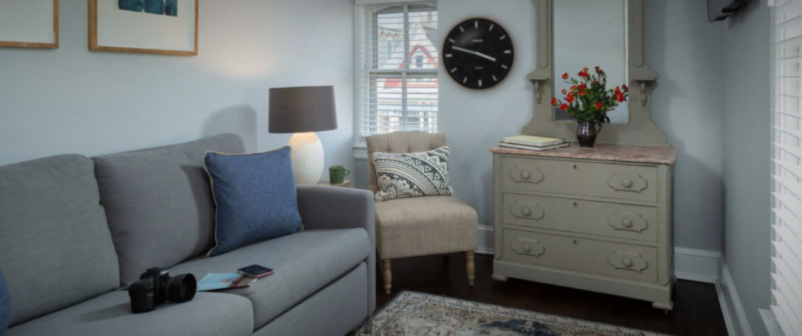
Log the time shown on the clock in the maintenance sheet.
3:48
